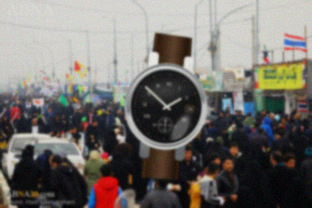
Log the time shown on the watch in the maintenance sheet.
1:51
